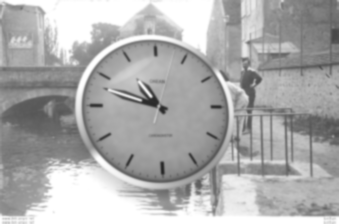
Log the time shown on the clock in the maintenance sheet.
10:48:03
